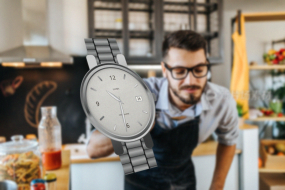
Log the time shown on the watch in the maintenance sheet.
10:31
